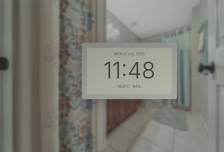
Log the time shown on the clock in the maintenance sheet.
11:48
